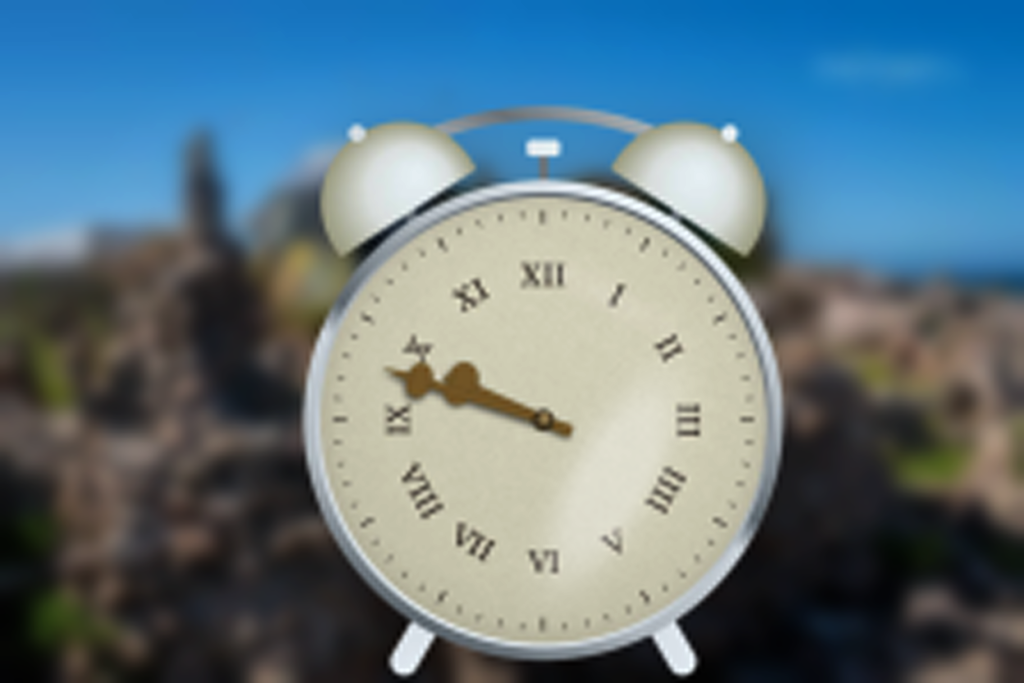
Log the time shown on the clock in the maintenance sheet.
9:48
